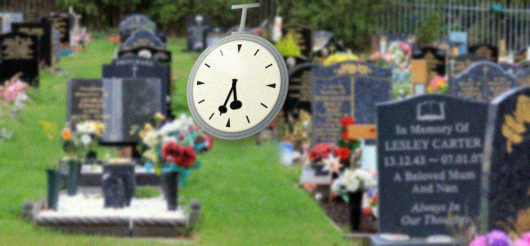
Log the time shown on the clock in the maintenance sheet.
5:33
